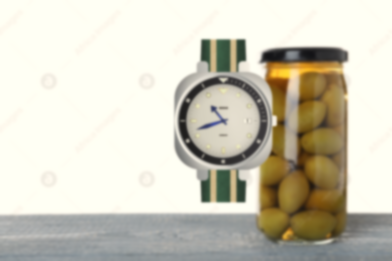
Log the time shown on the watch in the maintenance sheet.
10:42
